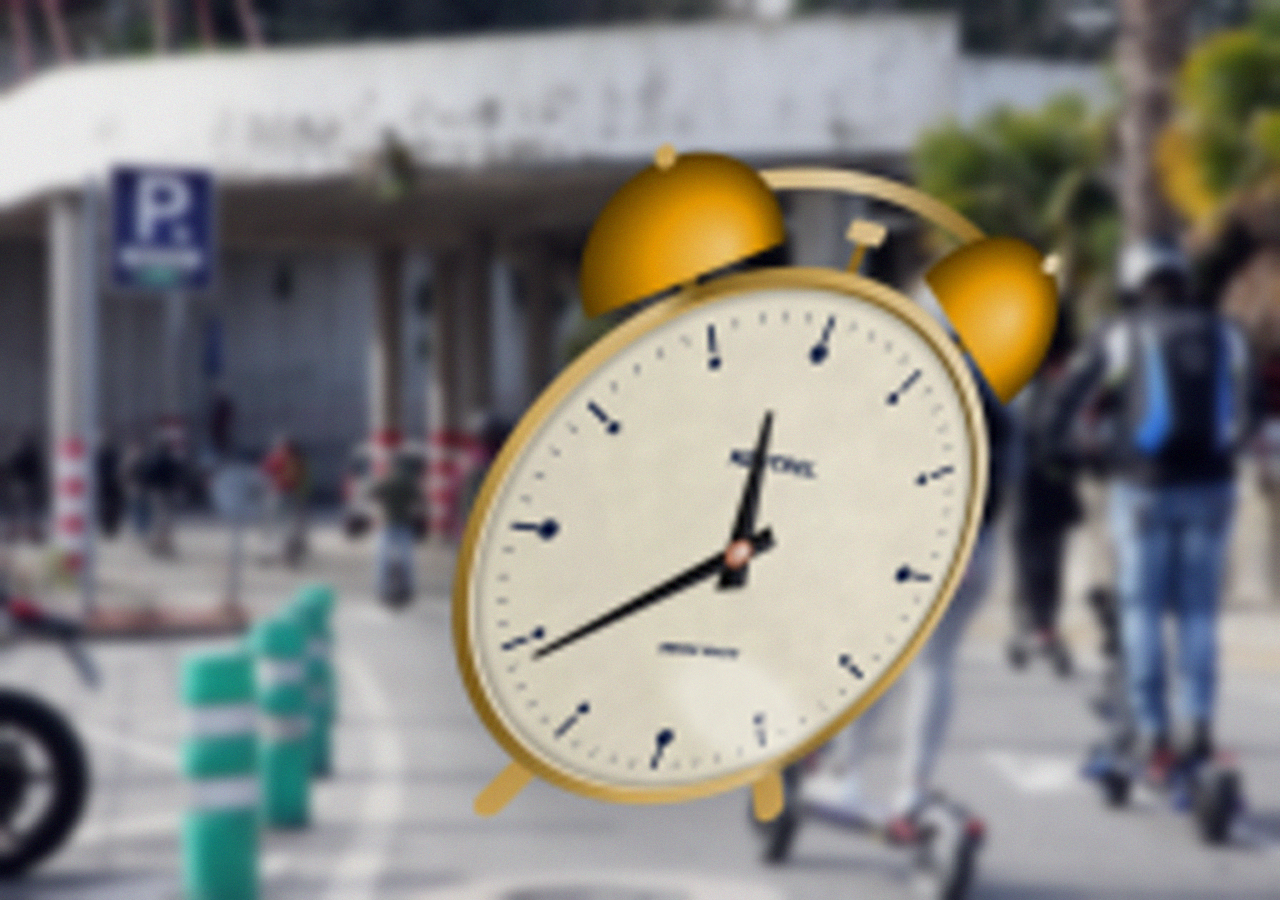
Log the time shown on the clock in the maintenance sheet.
11:39
